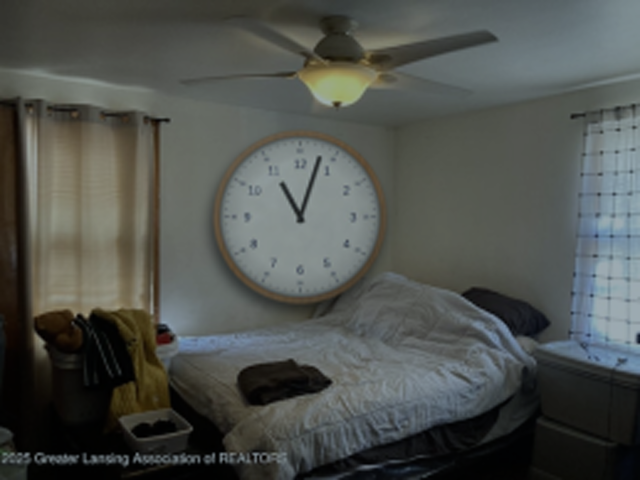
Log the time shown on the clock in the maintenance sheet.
11:03
